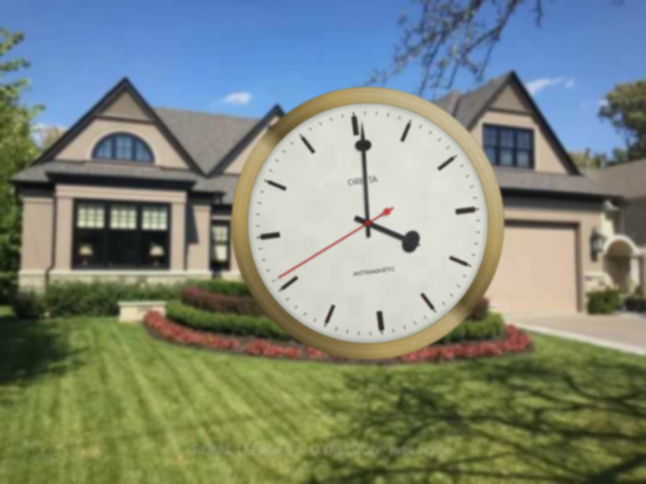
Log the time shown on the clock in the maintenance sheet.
4:00:41
